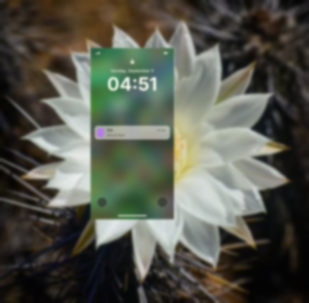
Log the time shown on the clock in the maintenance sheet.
4:51
